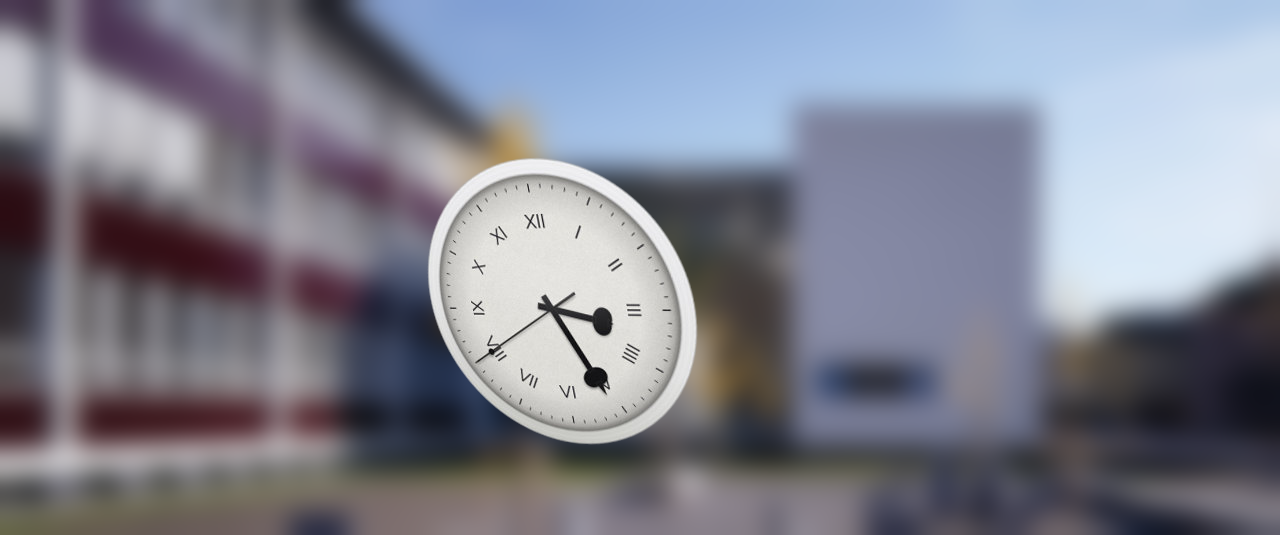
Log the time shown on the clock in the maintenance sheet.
3:25:40
